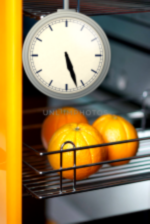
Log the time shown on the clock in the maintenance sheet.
5:27
